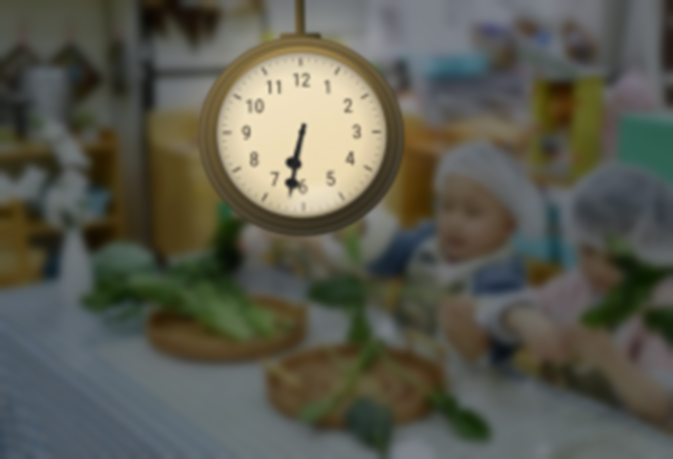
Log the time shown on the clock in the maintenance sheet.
6:32
